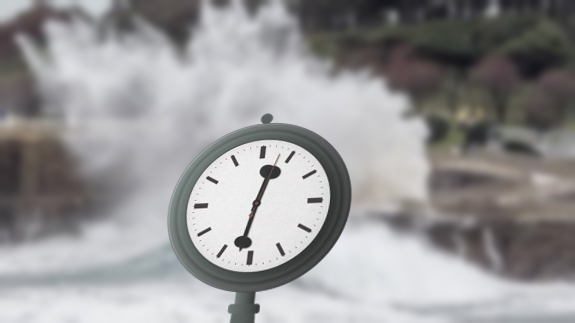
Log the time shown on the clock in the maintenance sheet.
12:32:03
